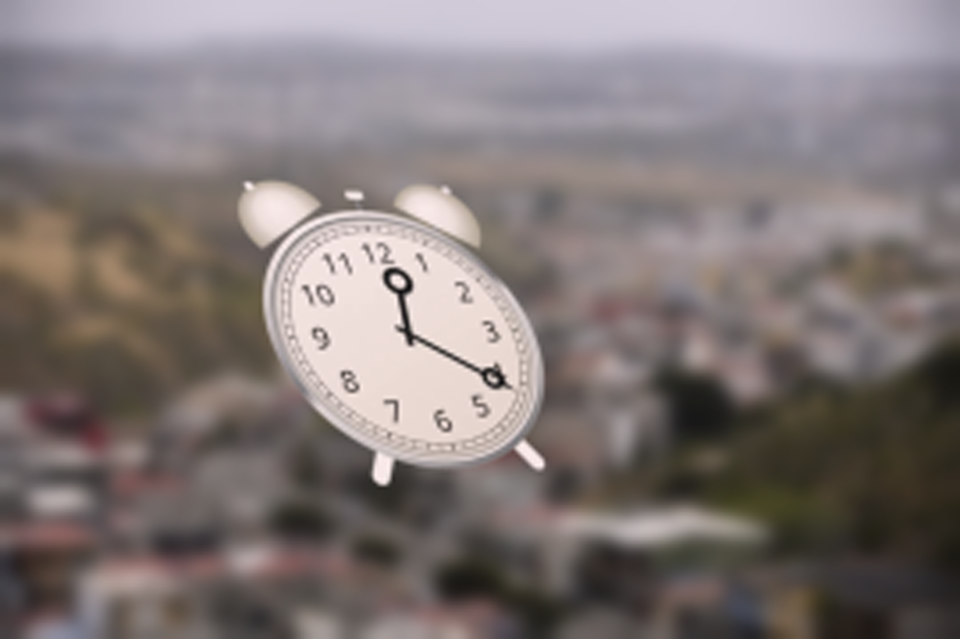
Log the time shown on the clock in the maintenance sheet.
12:21
